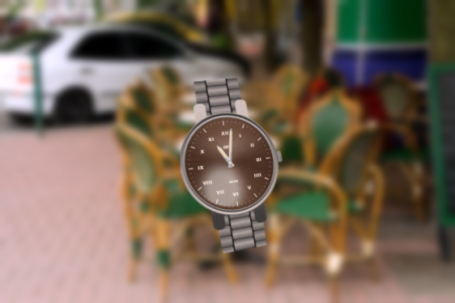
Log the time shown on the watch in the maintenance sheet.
11:02
